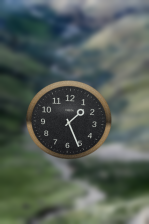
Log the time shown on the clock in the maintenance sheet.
1:26
